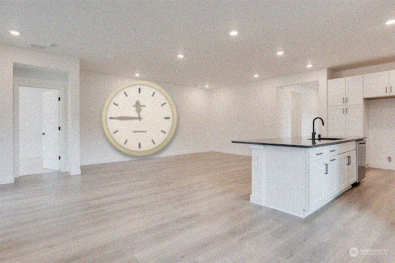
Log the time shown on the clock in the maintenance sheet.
11:45
